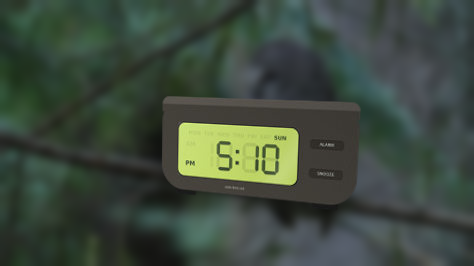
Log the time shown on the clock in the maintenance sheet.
5:10
